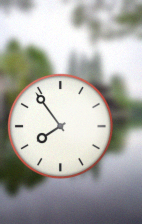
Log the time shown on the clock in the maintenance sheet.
7:54
